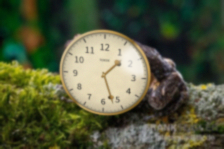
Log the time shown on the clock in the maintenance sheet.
1:27
